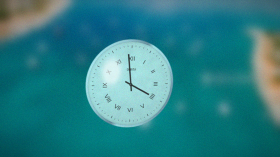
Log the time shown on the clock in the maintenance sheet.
3:59
